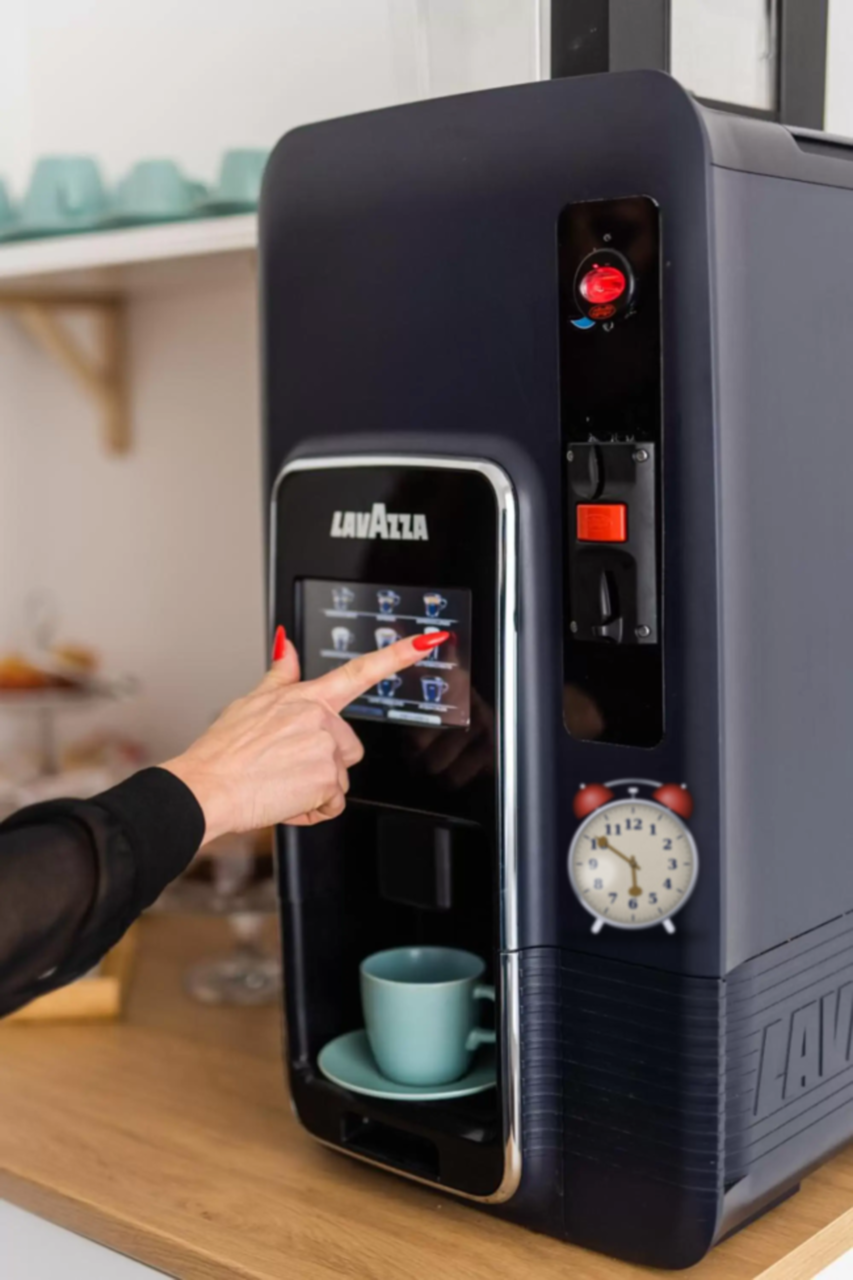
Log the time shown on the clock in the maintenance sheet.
5:51
